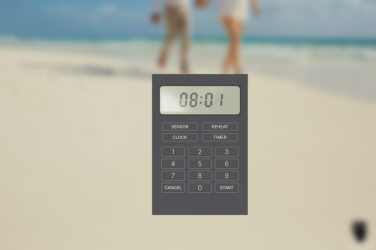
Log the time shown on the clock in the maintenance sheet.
8:01
